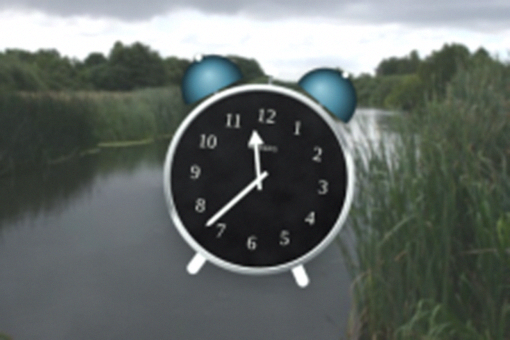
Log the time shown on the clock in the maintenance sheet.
11:37
